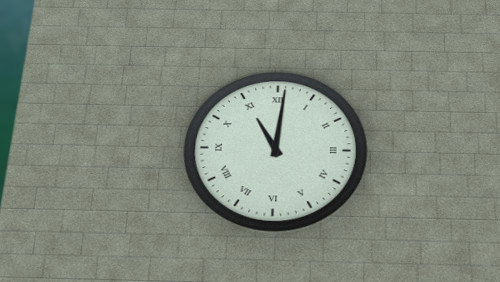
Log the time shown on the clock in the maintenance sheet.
11:01
